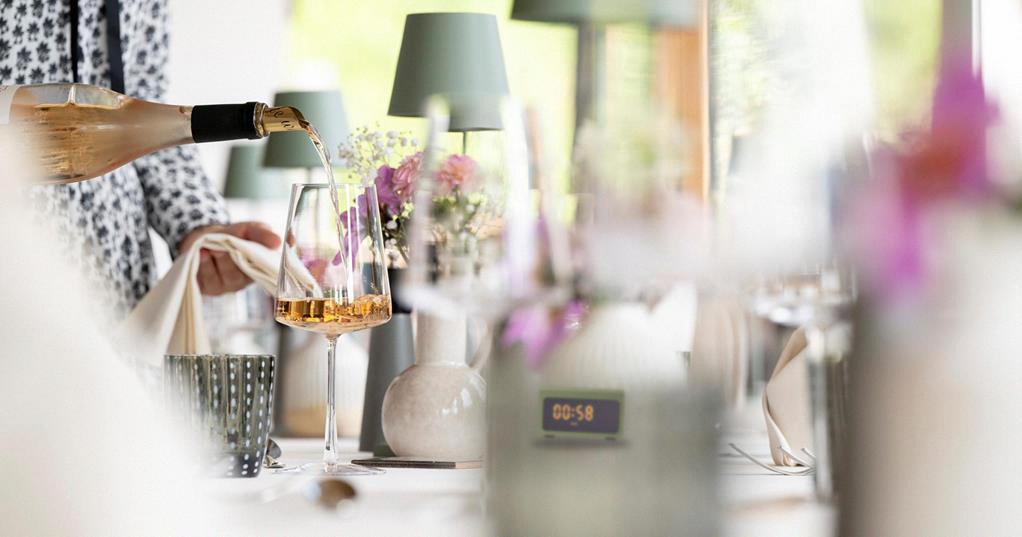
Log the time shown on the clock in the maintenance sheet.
0:58
